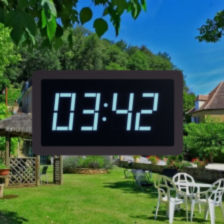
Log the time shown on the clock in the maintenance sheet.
3:42
